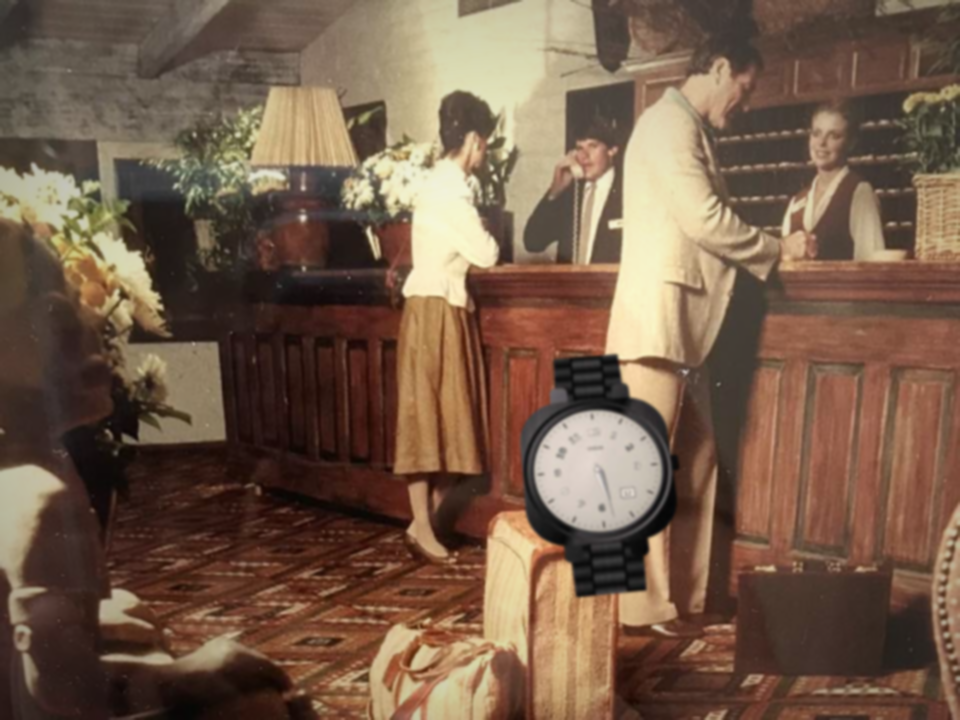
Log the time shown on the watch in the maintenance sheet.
5:28
